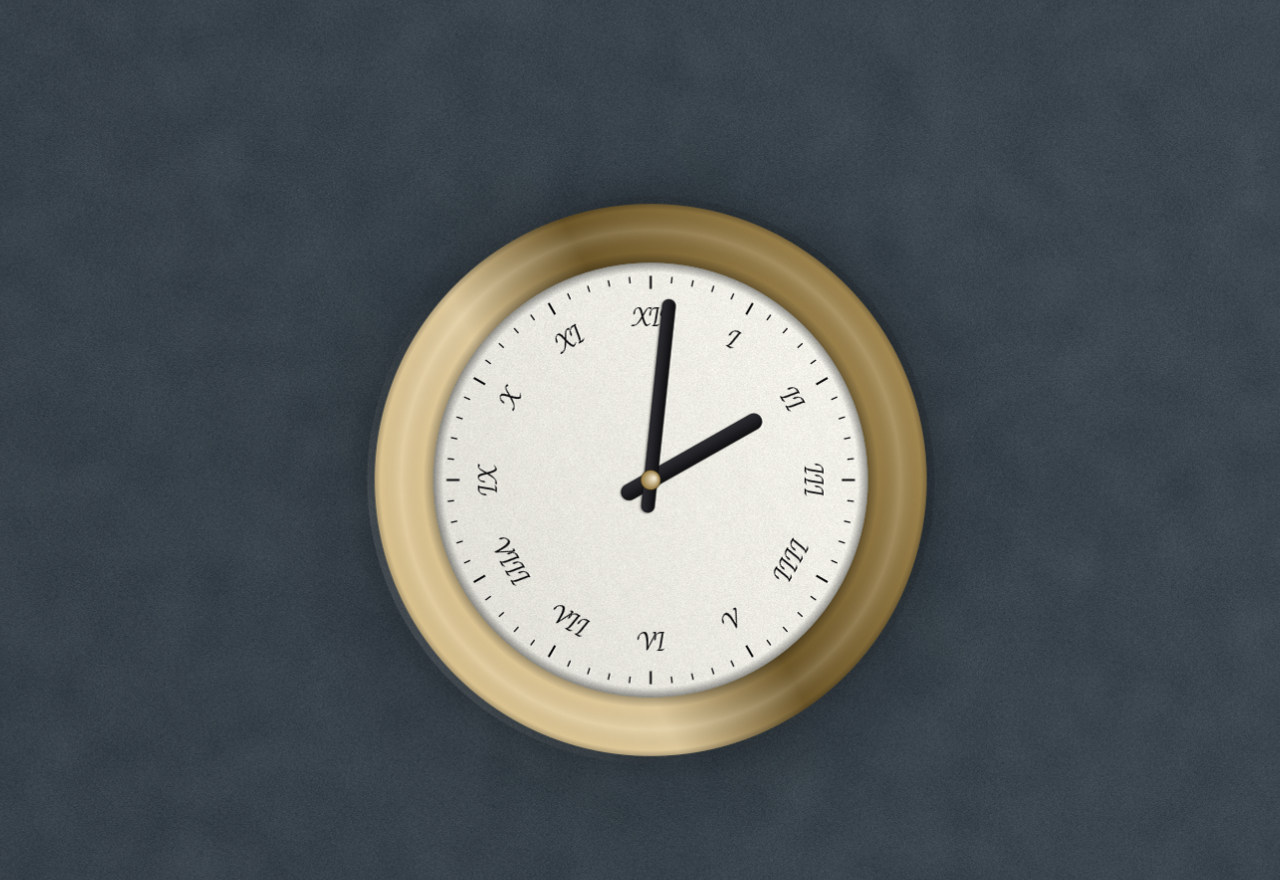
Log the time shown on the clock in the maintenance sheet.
2:01
